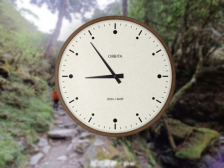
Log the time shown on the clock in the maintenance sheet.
8:54
